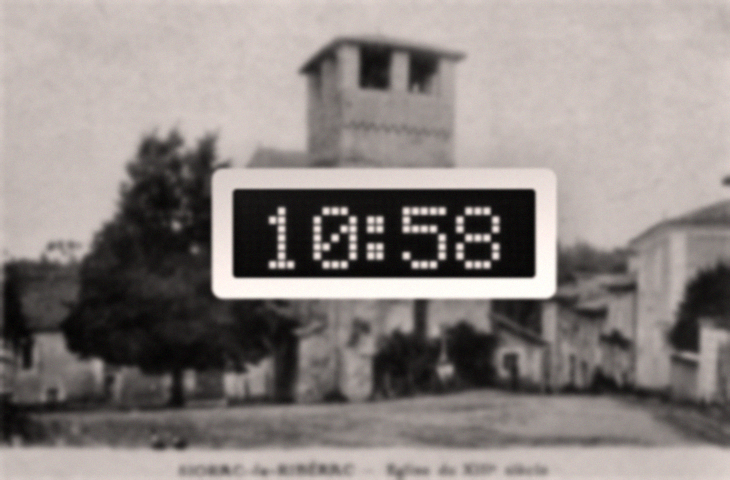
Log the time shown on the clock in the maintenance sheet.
10:58
